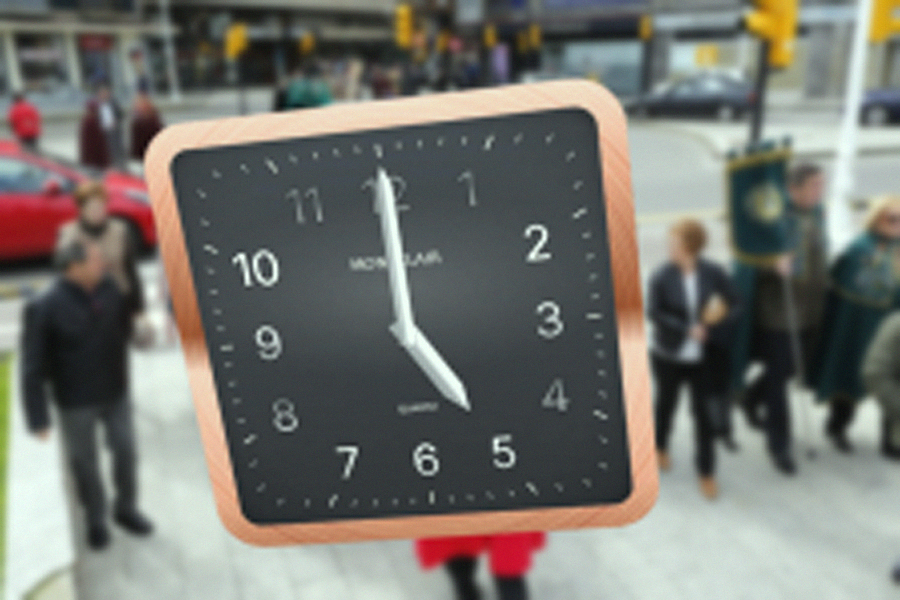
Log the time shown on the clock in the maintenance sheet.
5:00
